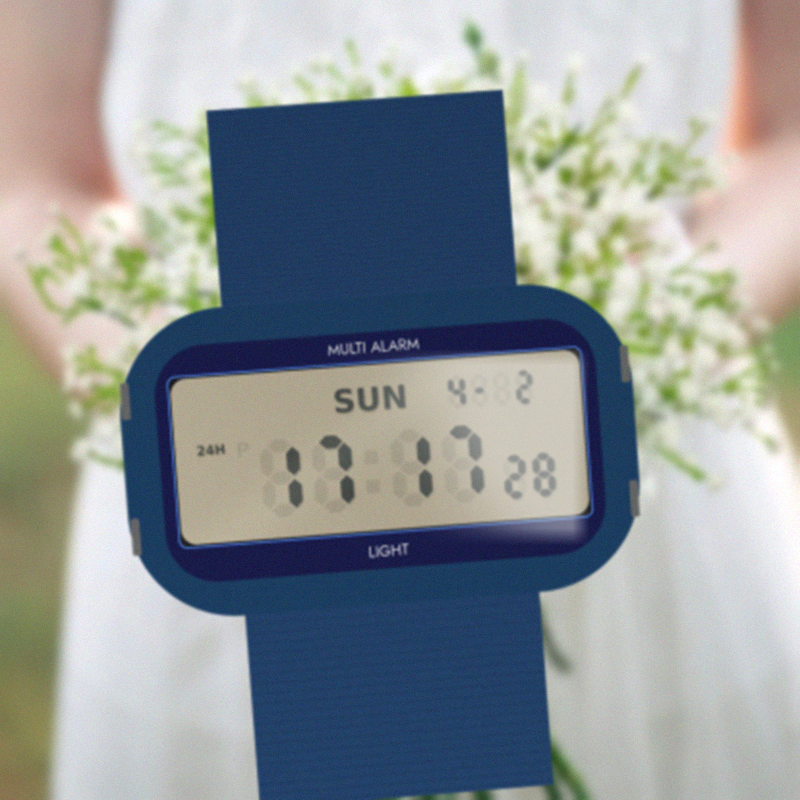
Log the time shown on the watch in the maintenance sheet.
17:17:28
